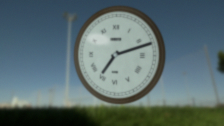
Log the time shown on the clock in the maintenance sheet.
7:12
